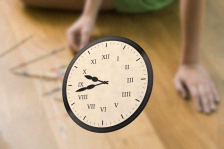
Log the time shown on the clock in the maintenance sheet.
9:43
